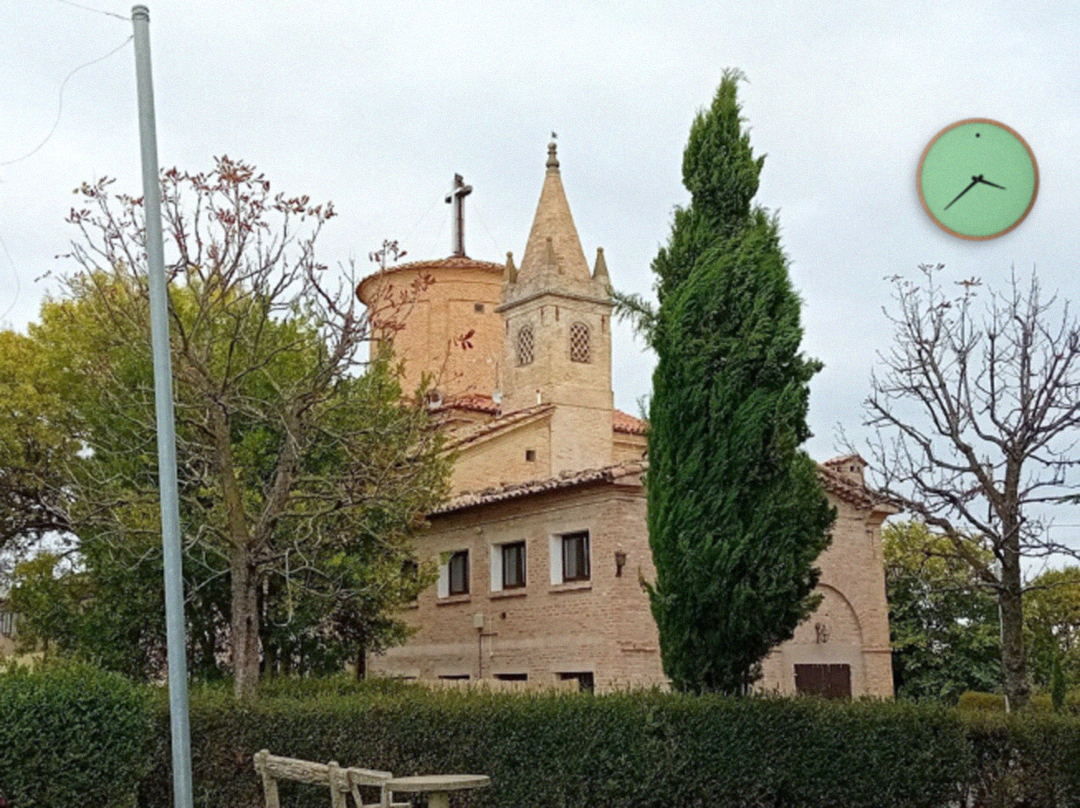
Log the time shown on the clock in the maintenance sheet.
3:38
